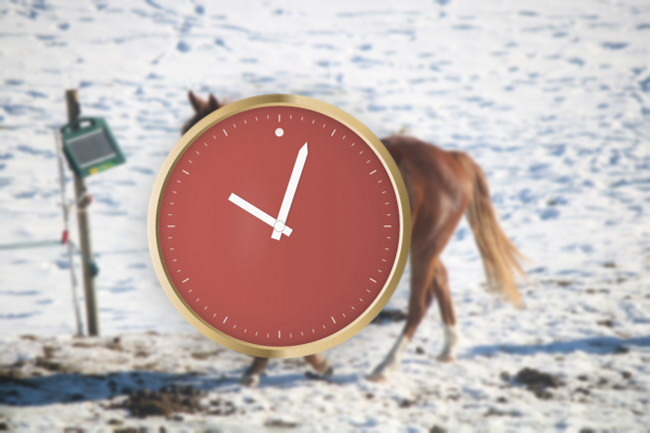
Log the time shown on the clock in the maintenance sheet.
10:03
